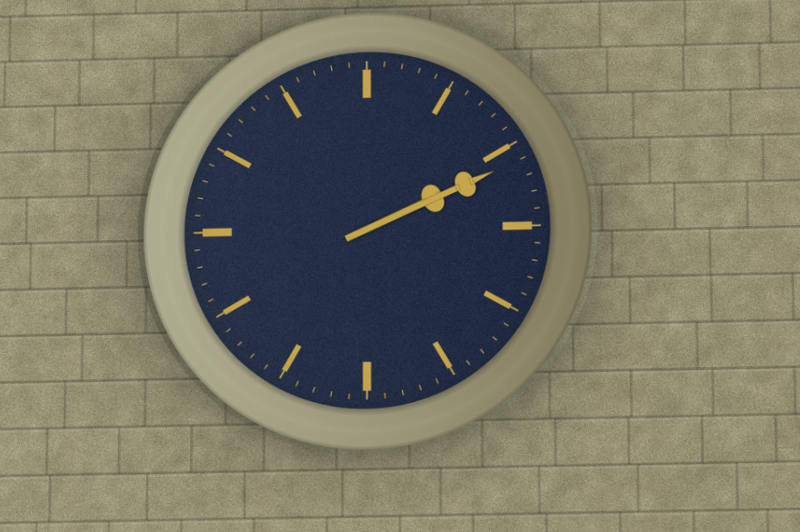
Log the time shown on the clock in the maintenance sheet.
2:11
